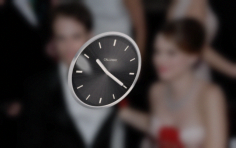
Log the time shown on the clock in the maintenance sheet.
10:20
